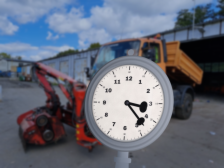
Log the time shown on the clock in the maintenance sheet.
3:23
